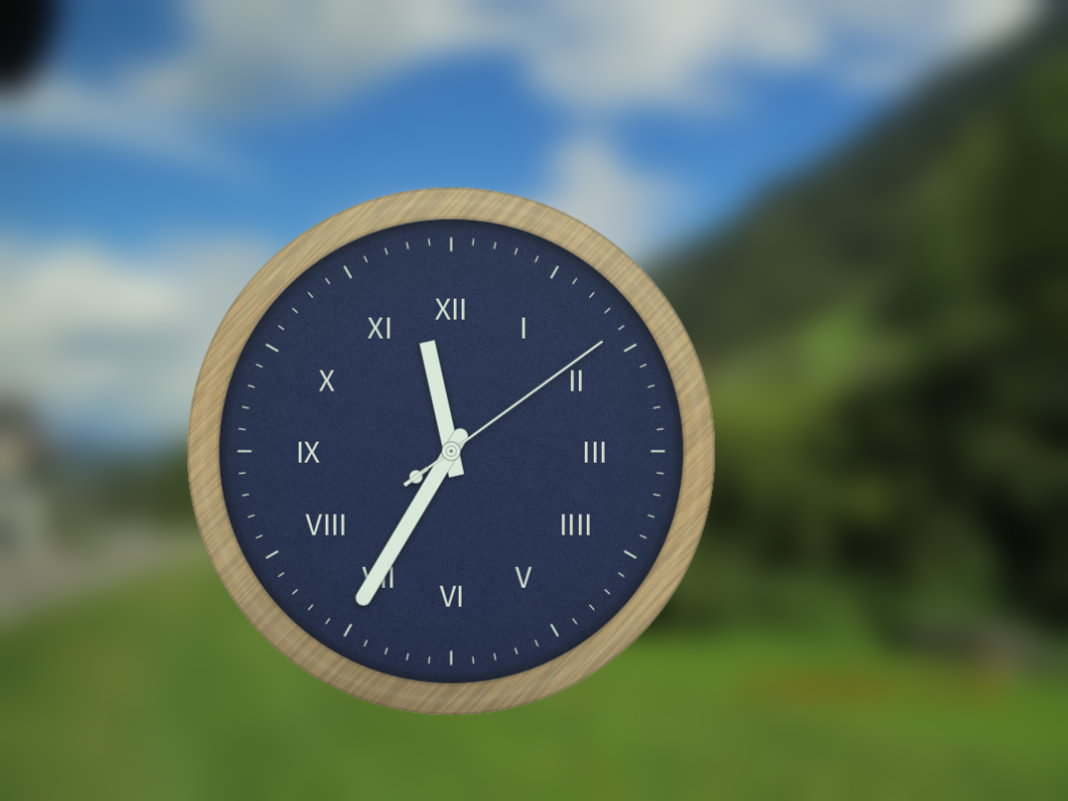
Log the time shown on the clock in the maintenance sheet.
11:35:09
